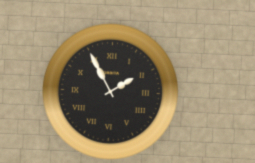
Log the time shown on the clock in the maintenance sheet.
1:55
